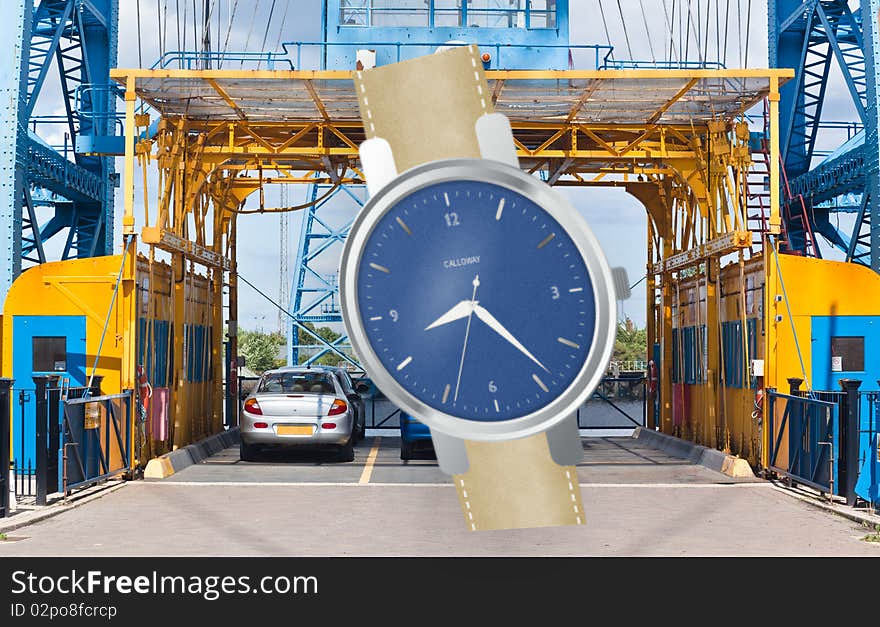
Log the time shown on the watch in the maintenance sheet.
8:23:34
